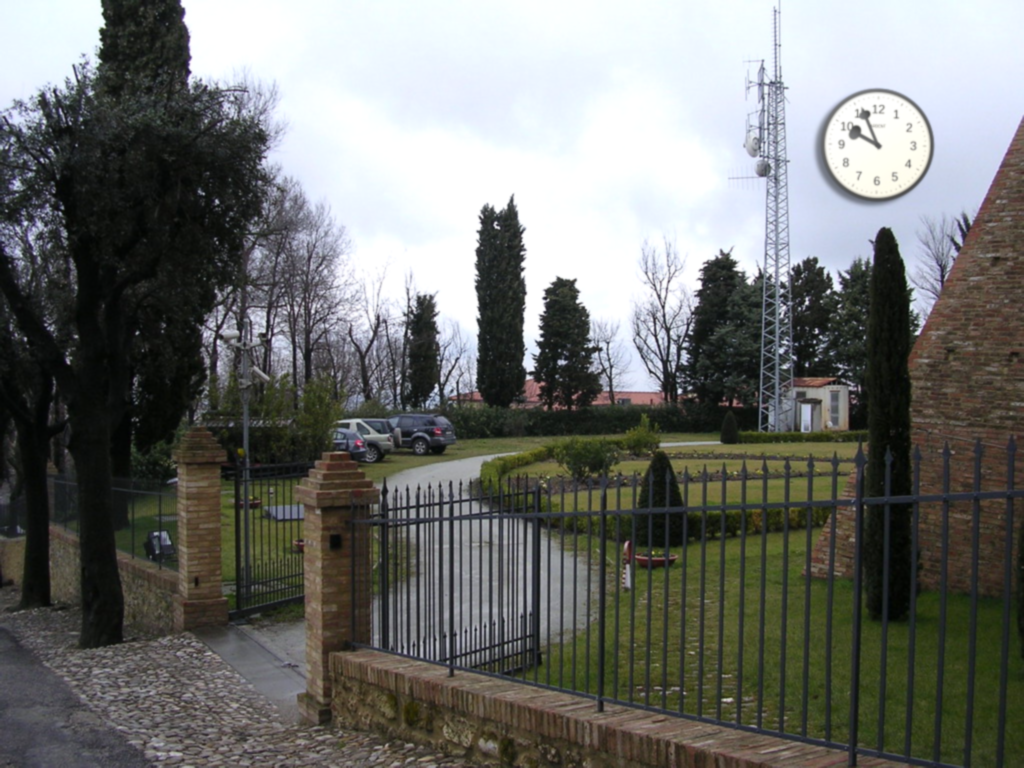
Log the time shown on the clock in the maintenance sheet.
9:56
